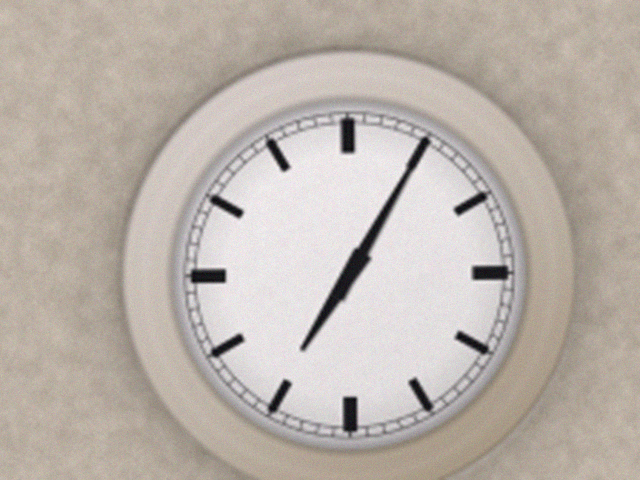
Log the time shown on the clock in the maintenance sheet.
7:05
